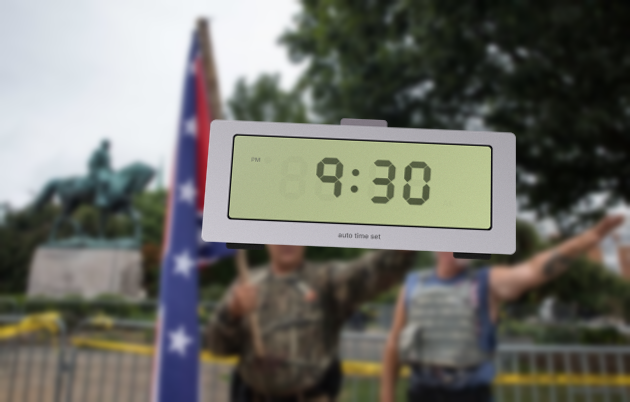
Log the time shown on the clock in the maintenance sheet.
9:30
